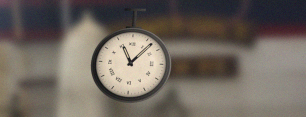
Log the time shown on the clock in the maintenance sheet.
11:07
